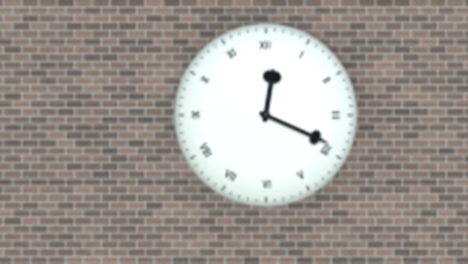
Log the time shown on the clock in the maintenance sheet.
12:19
